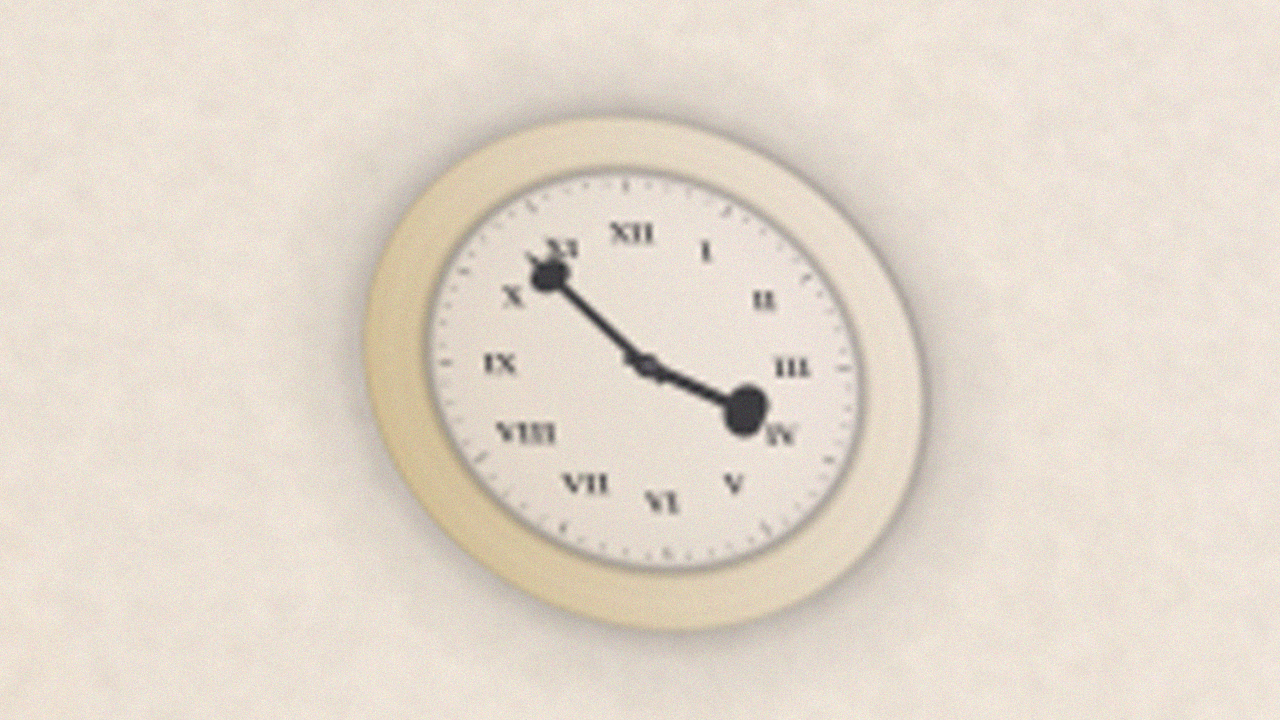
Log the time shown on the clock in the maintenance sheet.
3:53
